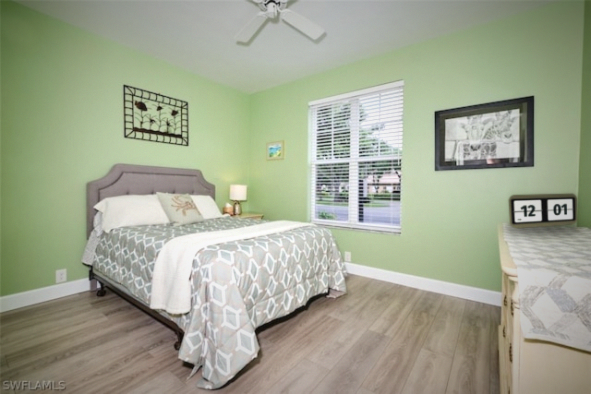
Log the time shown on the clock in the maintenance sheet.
12:01
